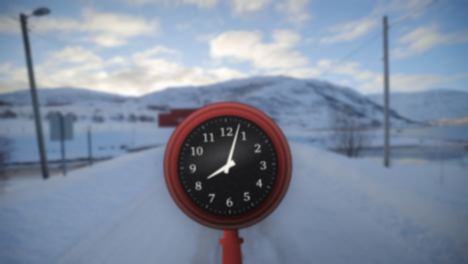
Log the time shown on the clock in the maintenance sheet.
8:03
